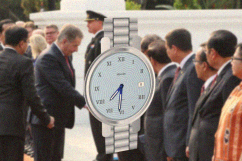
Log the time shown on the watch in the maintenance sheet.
7:31
